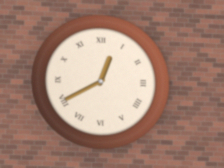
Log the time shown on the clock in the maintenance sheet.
12:40
